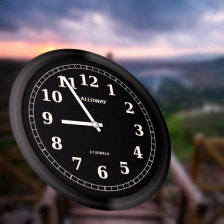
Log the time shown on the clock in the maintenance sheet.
8:55
